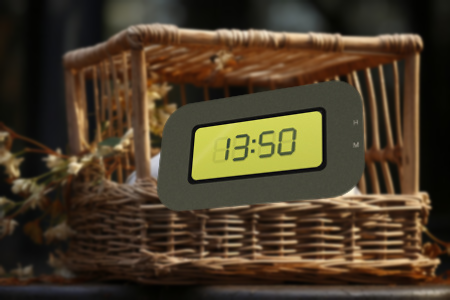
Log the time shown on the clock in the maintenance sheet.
13:50
